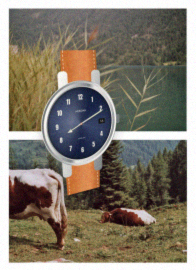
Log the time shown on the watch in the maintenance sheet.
8:11
